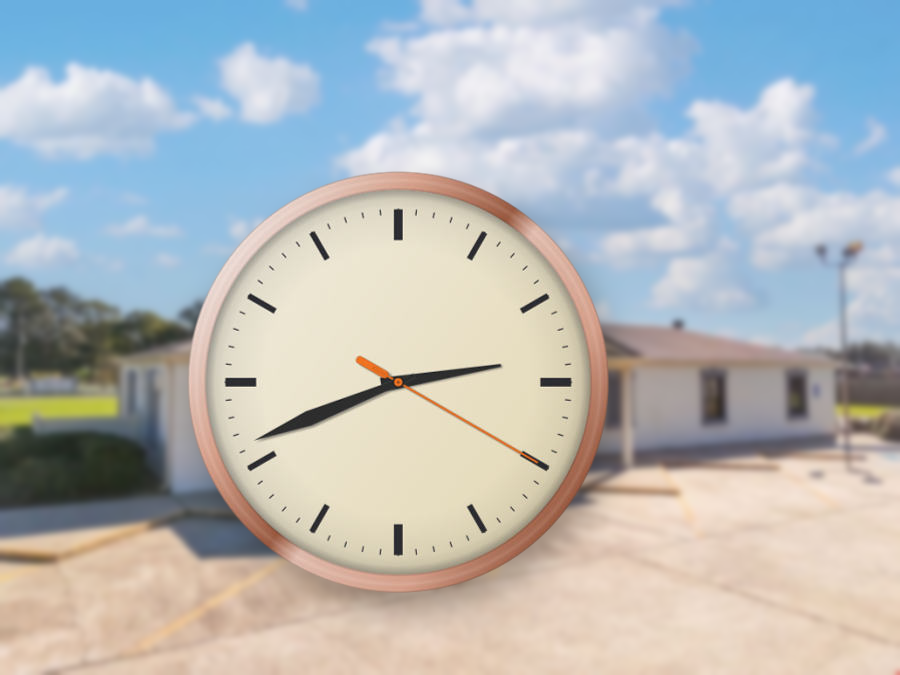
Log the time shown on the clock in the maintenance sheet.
2:41:20
